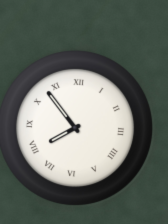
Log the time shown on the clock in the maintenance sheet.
7:53
